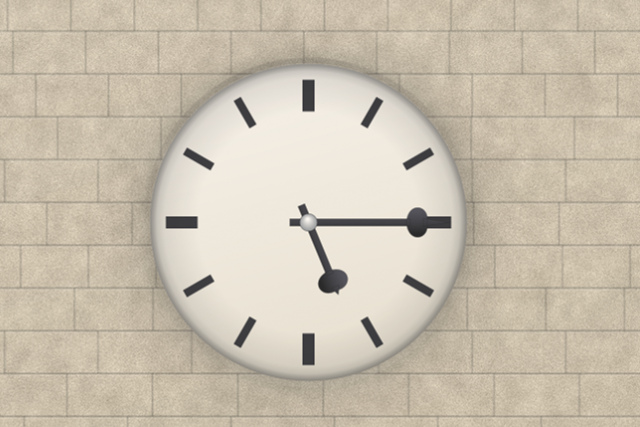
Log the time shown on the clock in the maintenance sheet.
5:15
